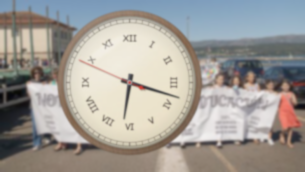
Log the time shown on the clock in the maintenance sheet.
6:17:49
